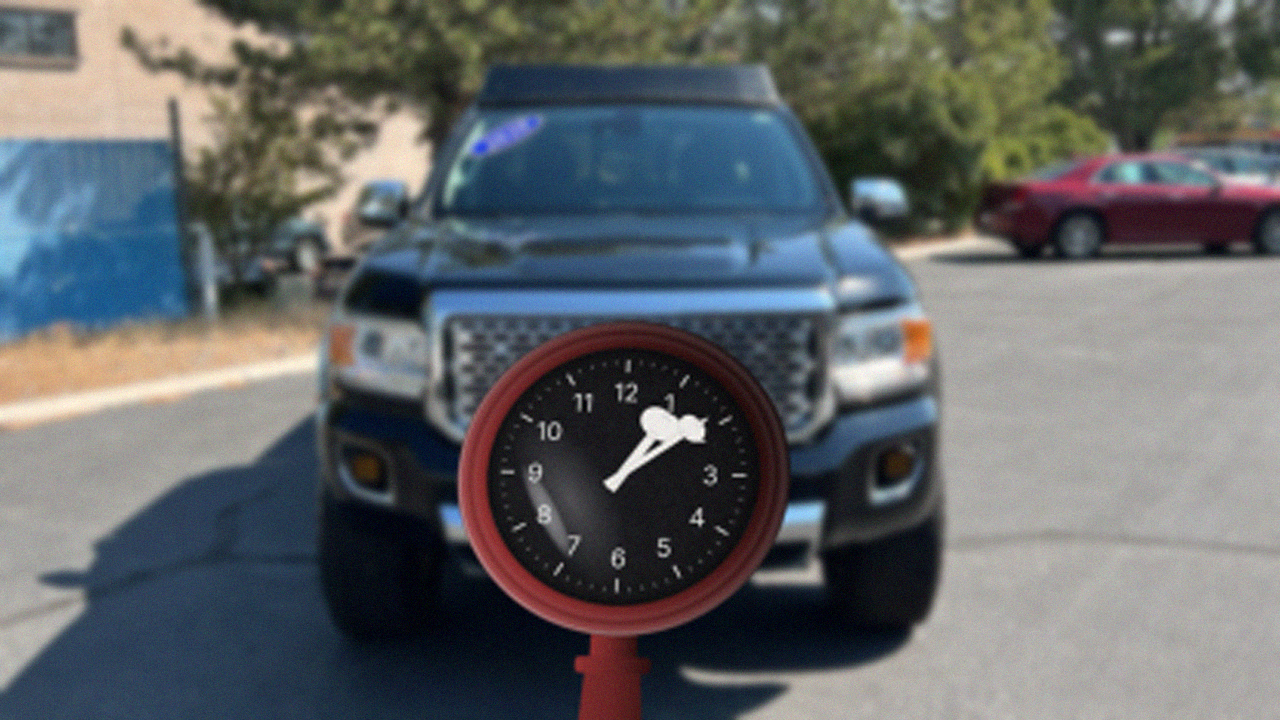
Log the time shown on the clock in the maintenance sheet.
1:09
